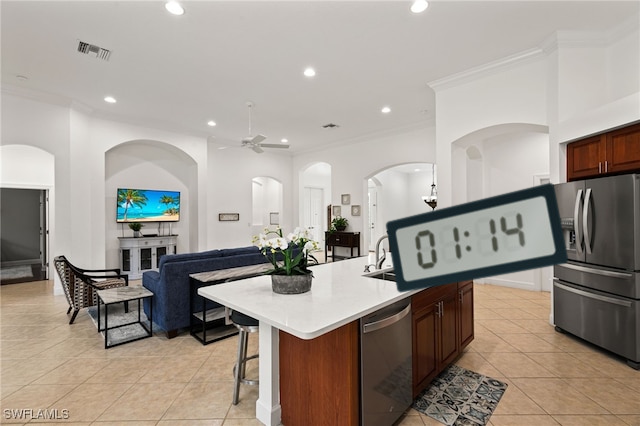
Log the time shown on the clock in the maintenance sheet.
1:14
